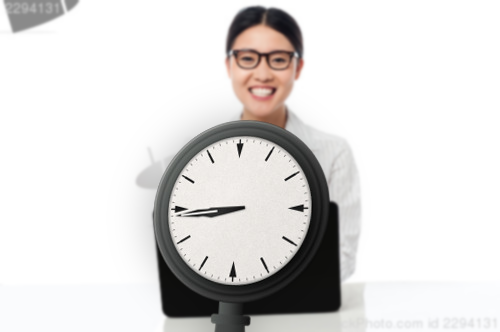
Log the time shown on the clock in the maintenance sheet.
8:44
